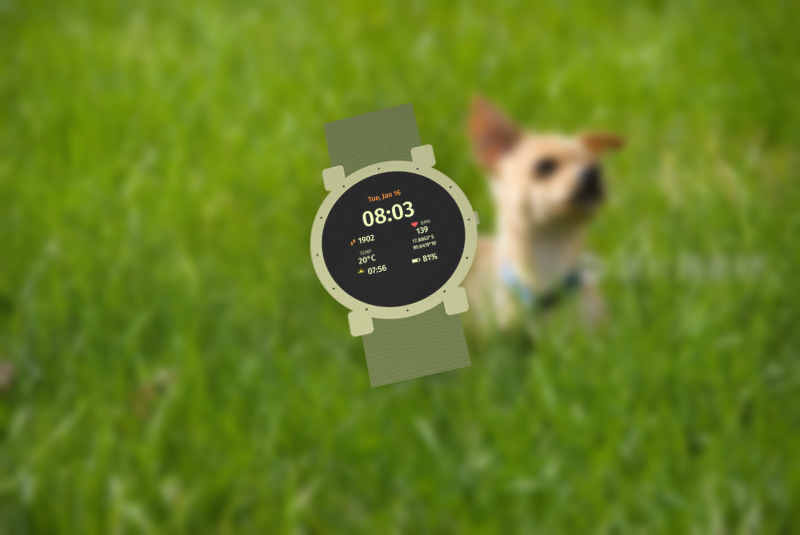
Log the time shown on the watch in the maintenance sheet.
8:03
